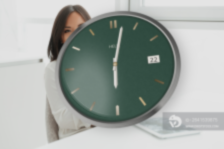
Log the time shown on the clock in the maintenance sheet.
6:02
